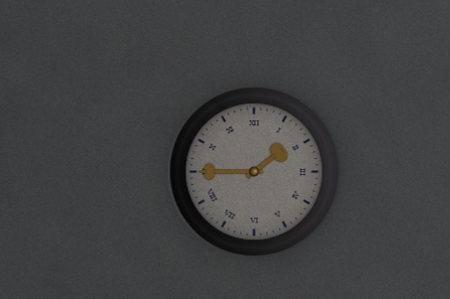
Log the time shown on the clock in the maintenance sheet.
1:45
